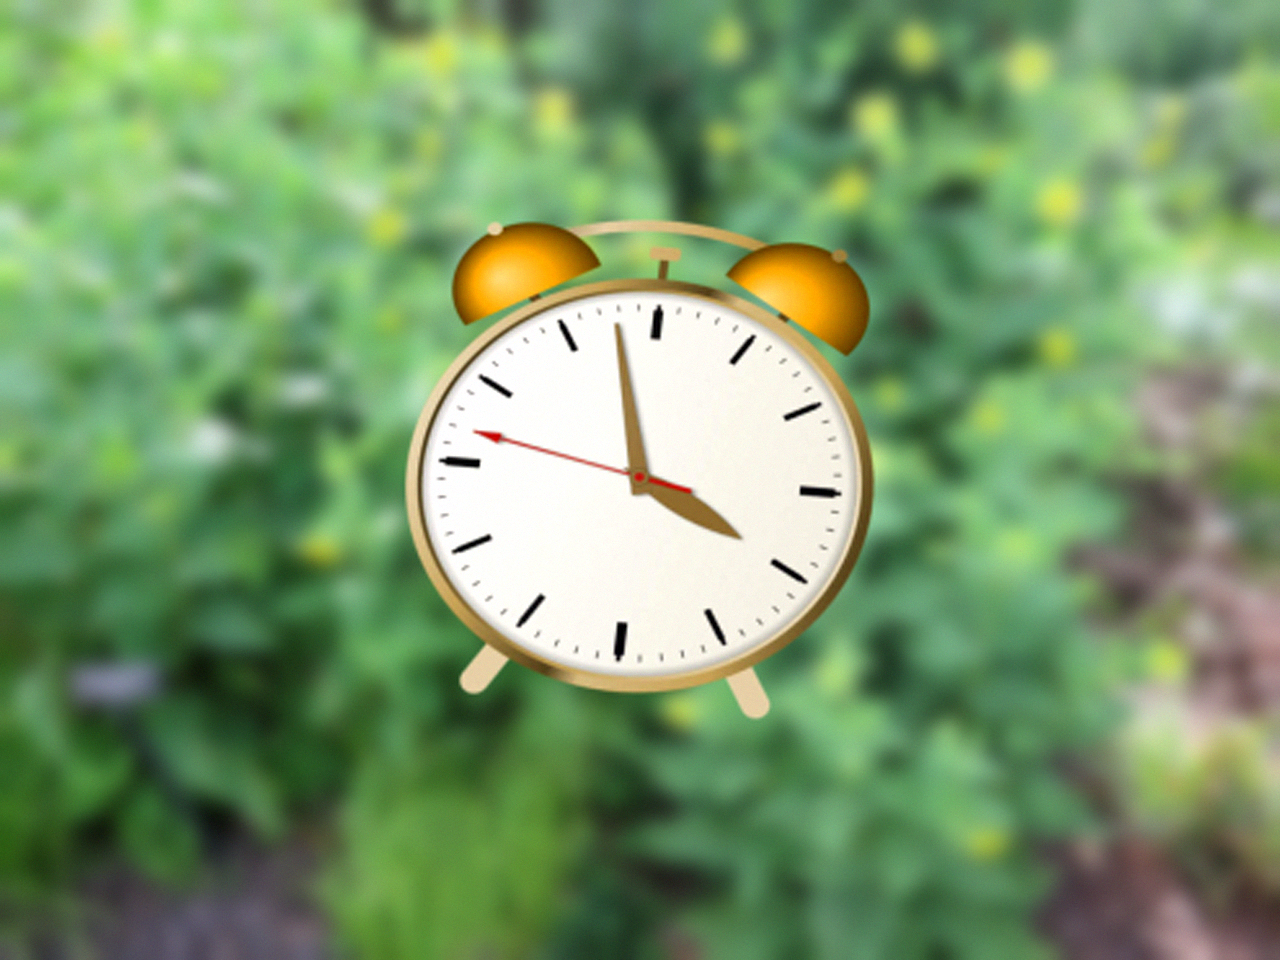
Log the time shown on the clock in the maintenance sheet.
3:57:47
